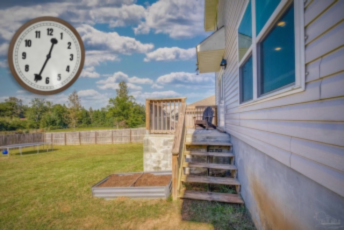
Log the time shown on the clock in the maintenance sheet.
12:34
